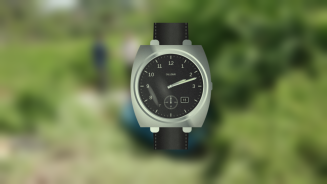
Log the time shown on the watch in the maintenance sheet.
2:12
